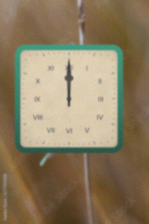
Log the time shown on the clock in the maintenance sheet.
12:00
